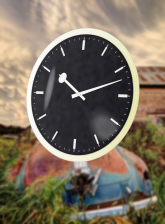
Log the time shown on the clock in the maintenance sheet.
10:12
